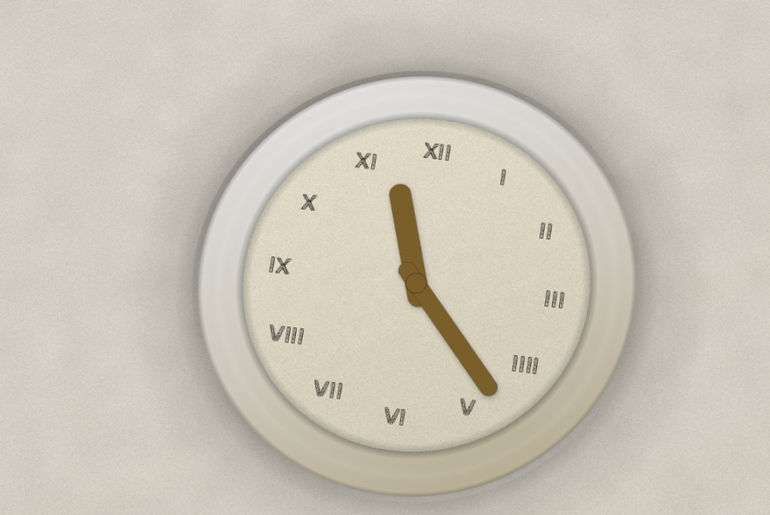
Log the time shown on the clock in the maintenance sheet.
11:23
